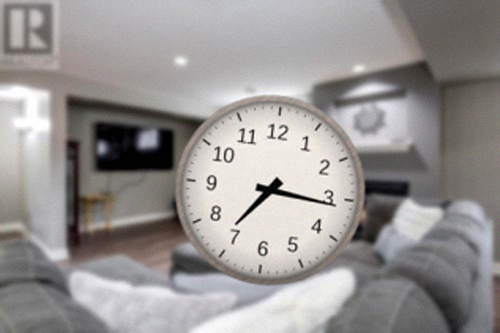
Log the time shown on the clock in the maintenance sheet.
7:16
